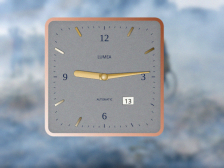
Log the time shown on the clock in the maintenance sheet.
9:14
